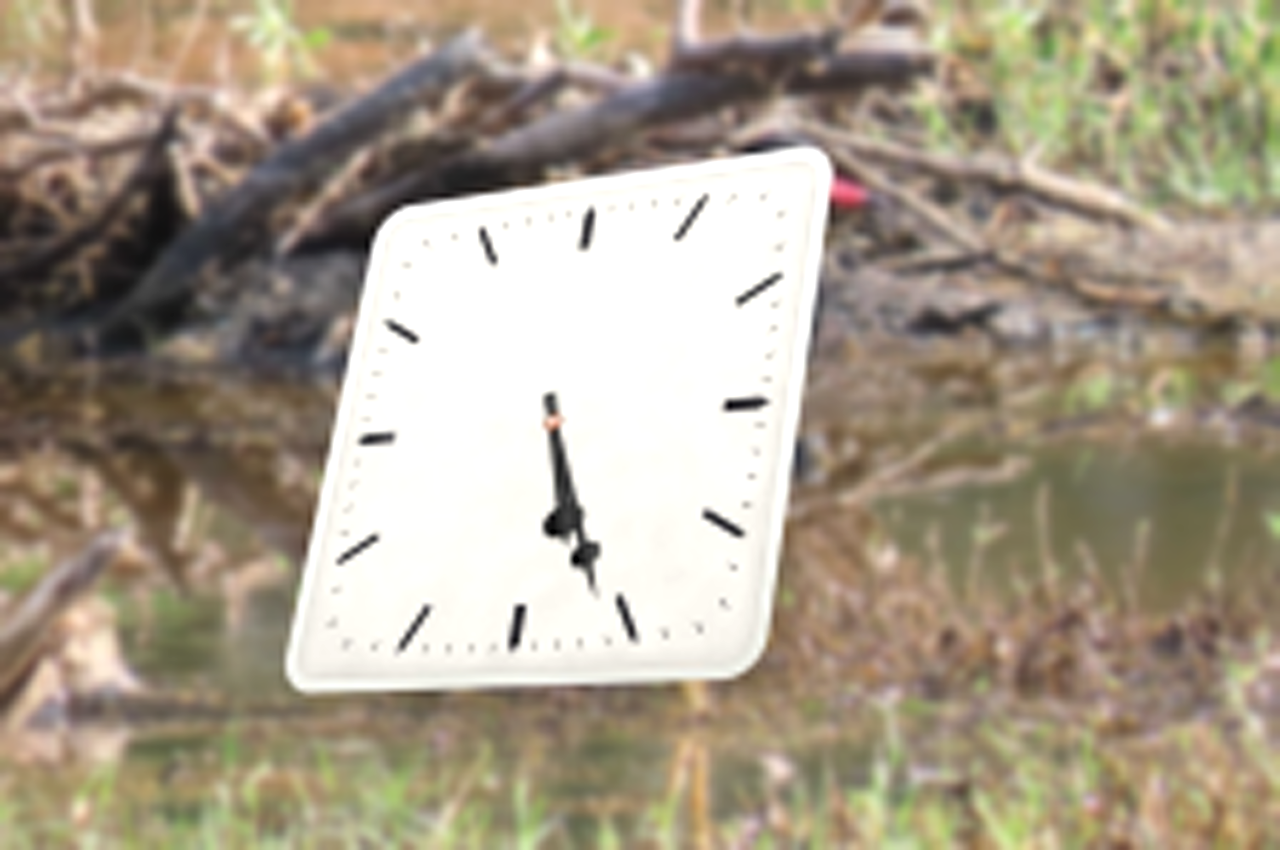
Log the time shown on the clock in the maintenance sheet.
5:26
